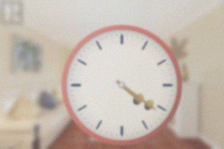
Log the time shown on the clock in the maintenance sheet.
4:21
